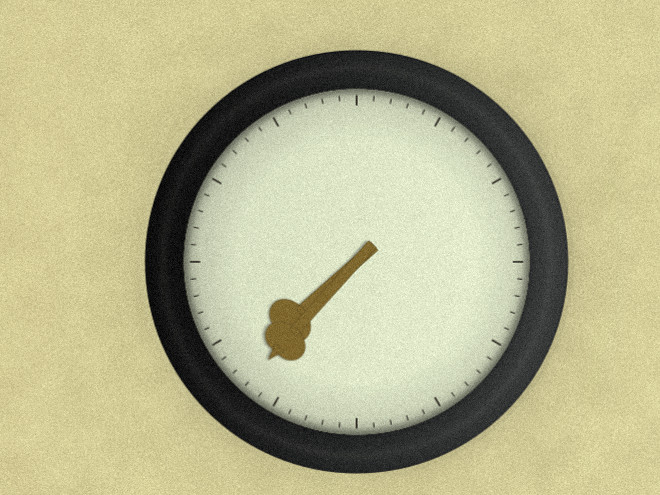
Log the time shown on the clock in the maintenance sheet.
7:37
